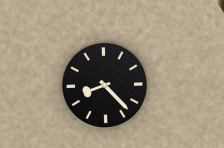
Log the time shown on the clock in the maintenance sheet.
8:23
